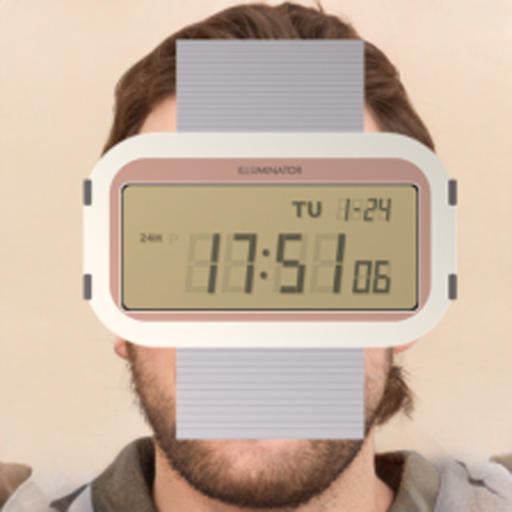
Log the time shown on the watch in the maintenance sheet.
17:51:06
